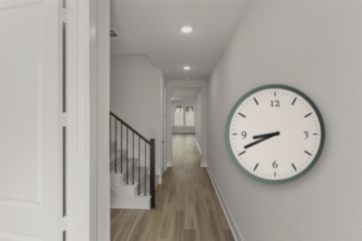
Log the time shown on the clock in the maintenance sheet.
8:41
